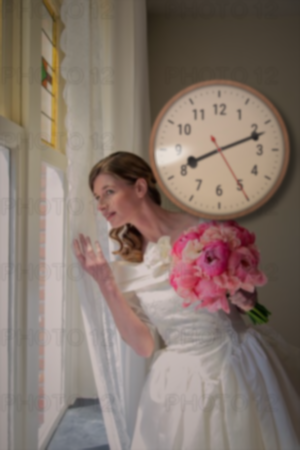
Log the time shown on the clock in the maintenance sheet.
8:11:25
